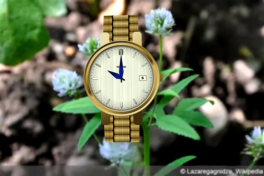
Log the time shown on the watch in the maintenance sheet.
10:00
